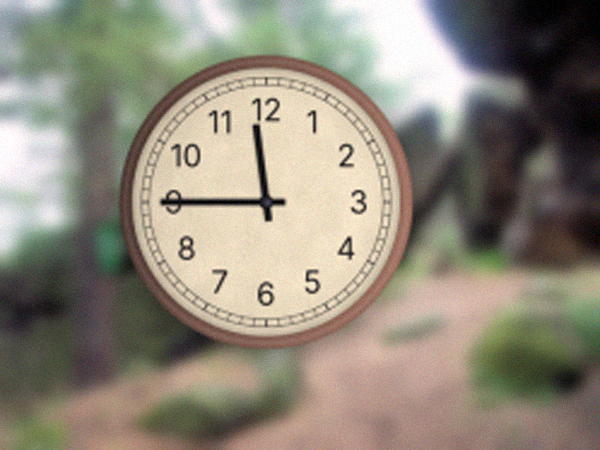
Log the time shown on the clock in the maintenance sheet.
11:45
